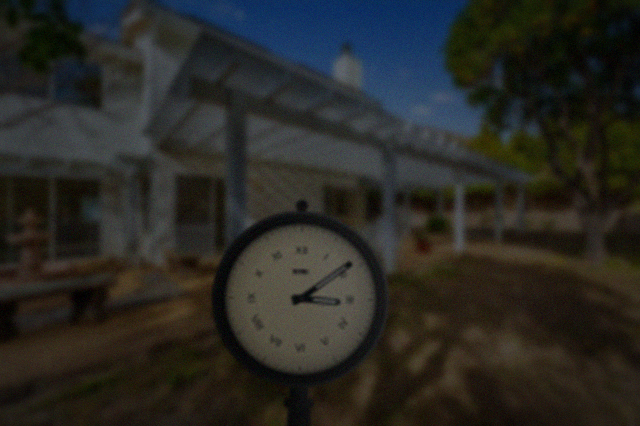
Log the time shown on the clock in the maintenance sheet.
3:09
